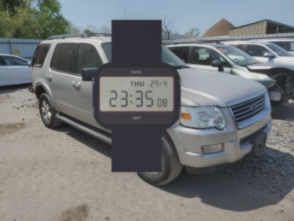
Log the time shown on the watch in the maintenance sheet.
23:35
